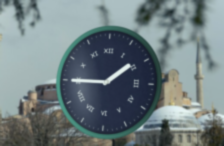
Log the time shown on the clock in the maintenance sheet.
1:45
